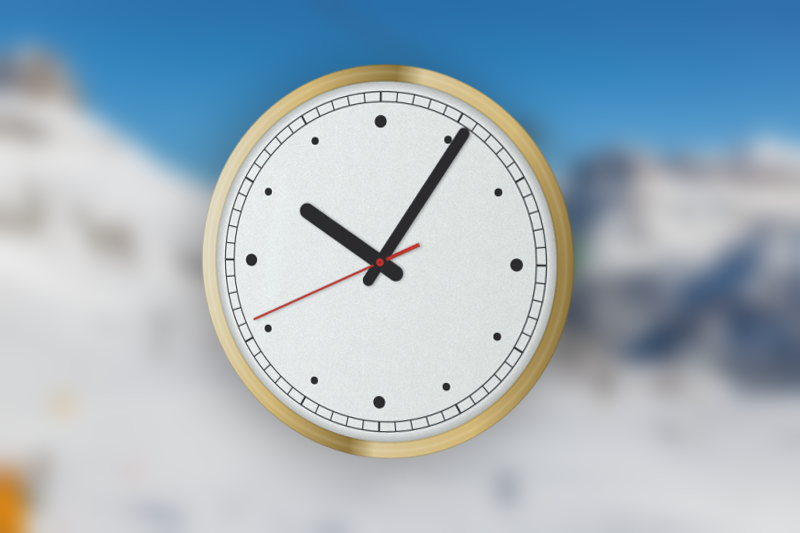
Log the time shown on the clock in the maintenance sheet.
10:05:41
